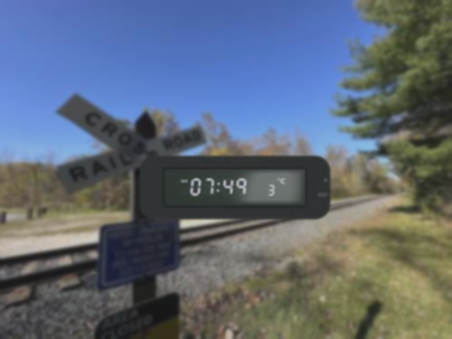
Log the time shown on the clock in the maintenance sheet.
7:49
